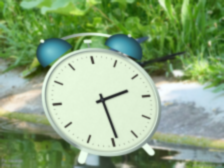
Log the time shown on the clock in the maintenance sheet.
2:29
